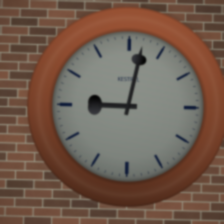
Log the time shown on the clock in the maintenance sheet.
9:02
